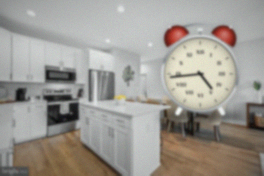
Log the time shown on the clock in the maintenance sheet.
4:44
